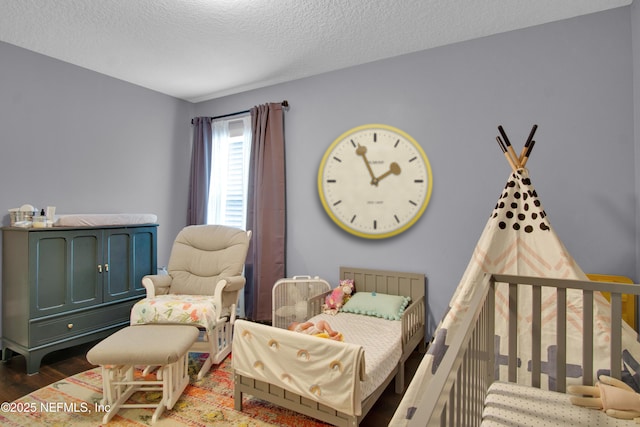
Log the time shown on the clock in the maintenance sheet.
1:56
